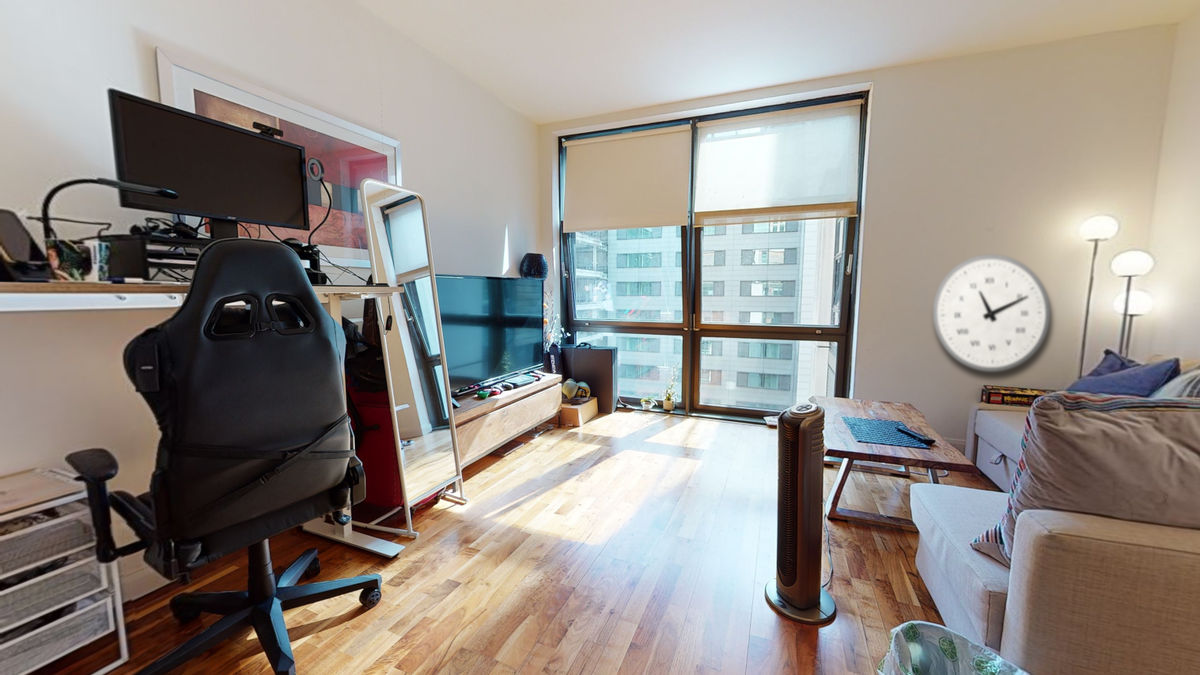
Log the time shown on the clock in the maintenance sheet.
11:11
